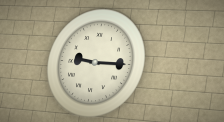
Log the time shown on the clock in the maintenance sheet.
9:15
